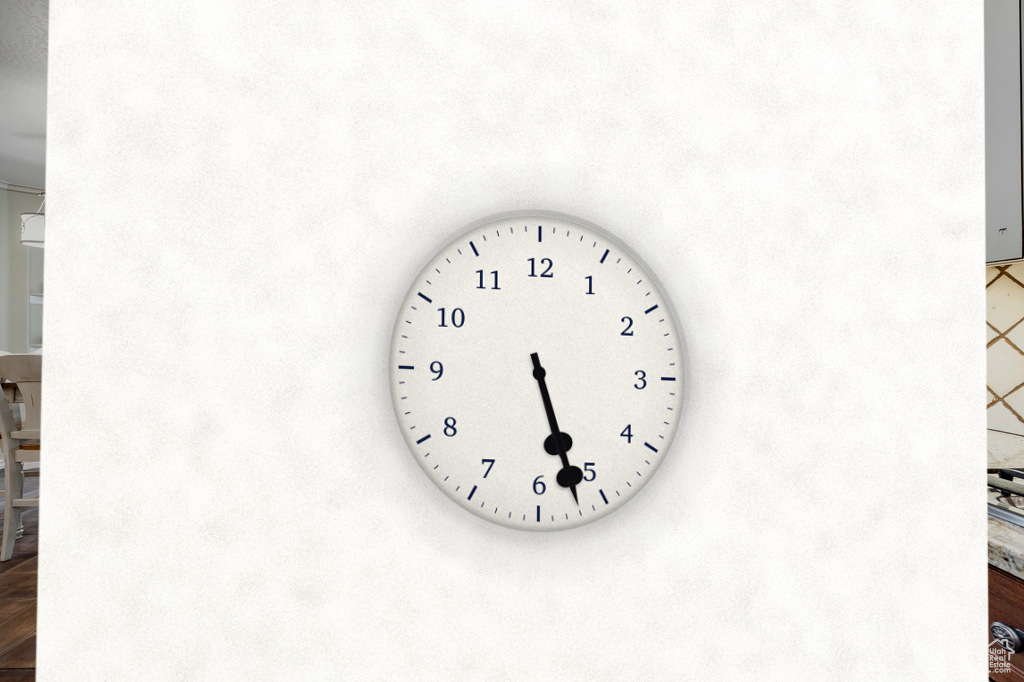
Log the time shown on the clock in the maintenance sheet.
5:27
